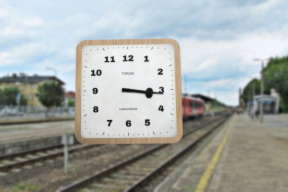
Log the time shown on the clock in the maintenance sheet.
3:16
